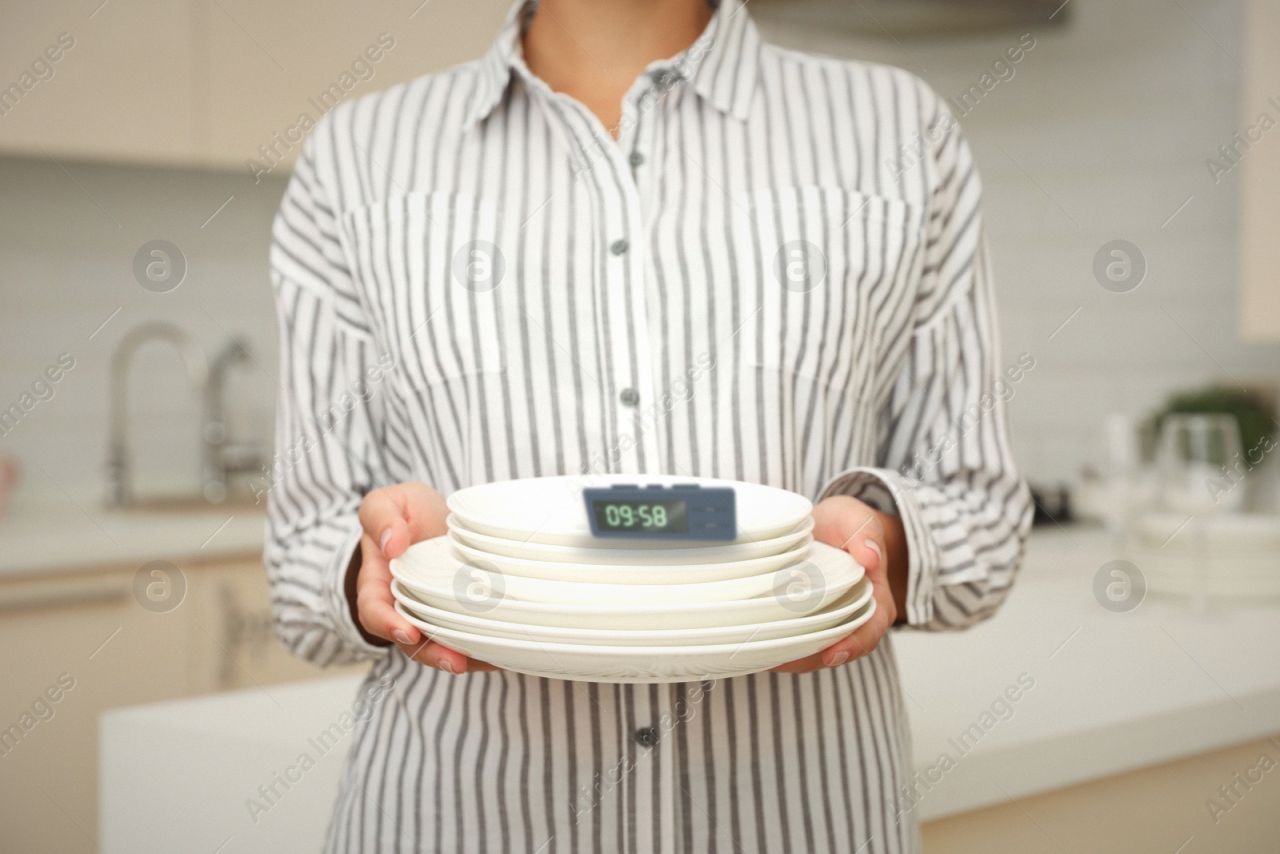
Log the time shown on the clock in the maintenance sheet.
9:58
